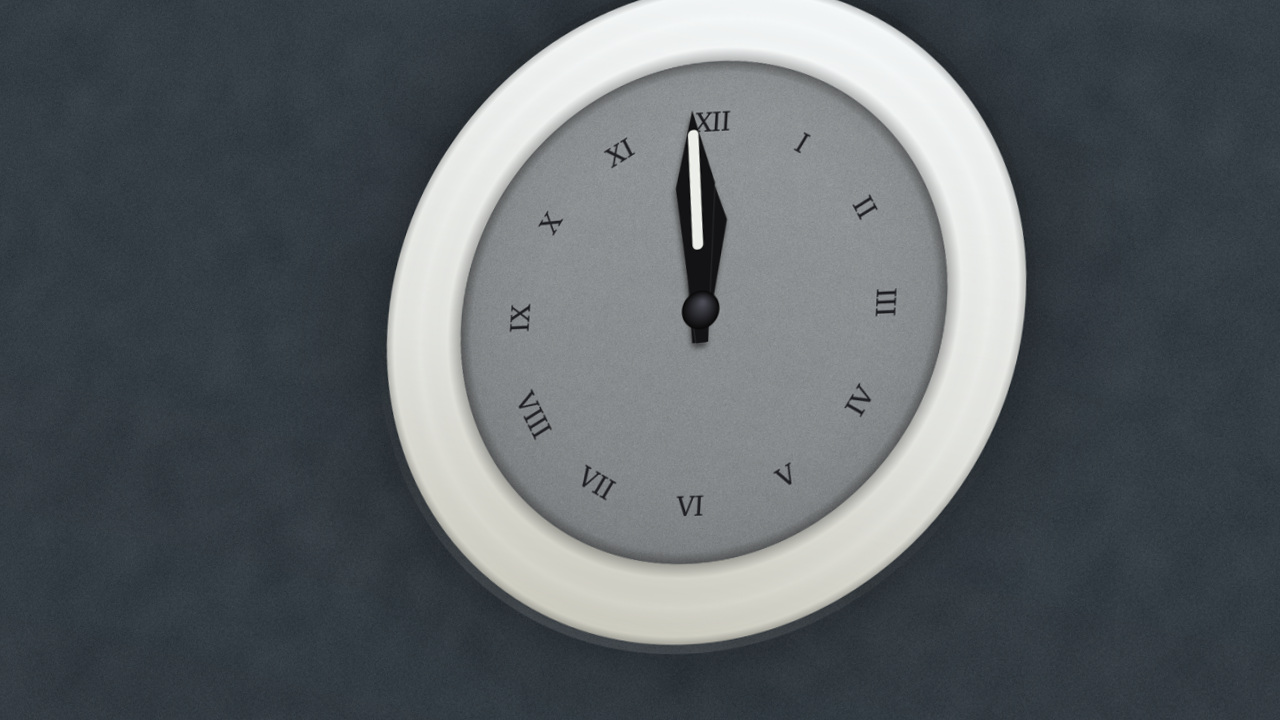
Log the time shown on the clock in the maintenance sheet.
11:59
